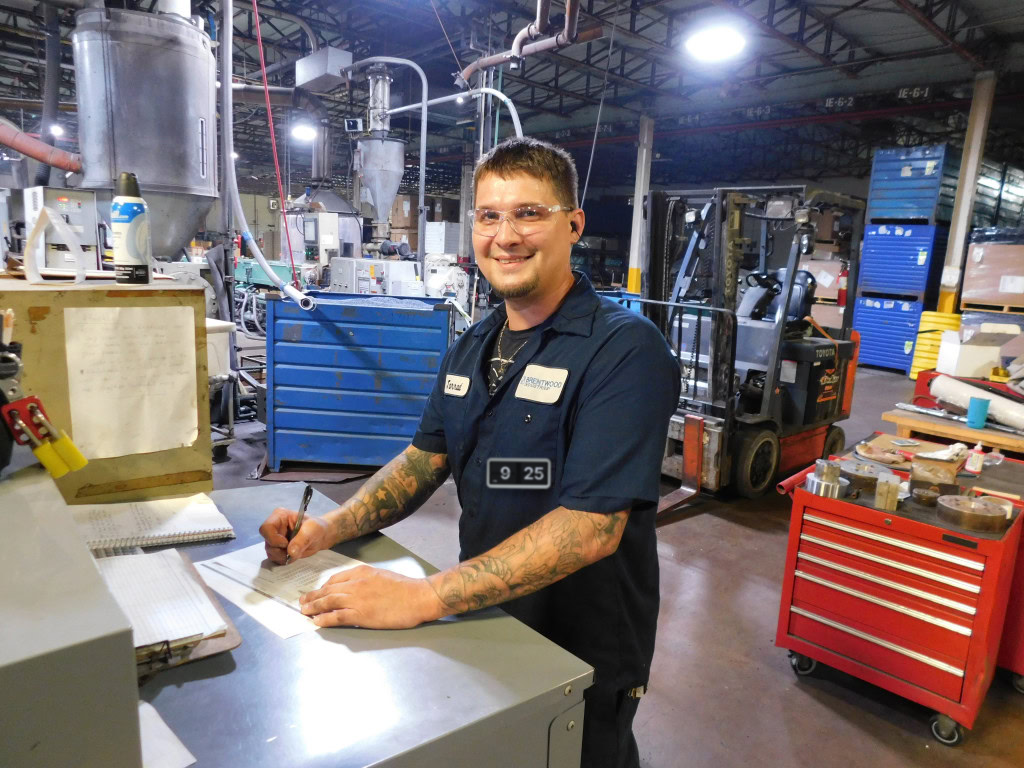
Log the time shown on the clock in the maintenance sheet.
9:25
